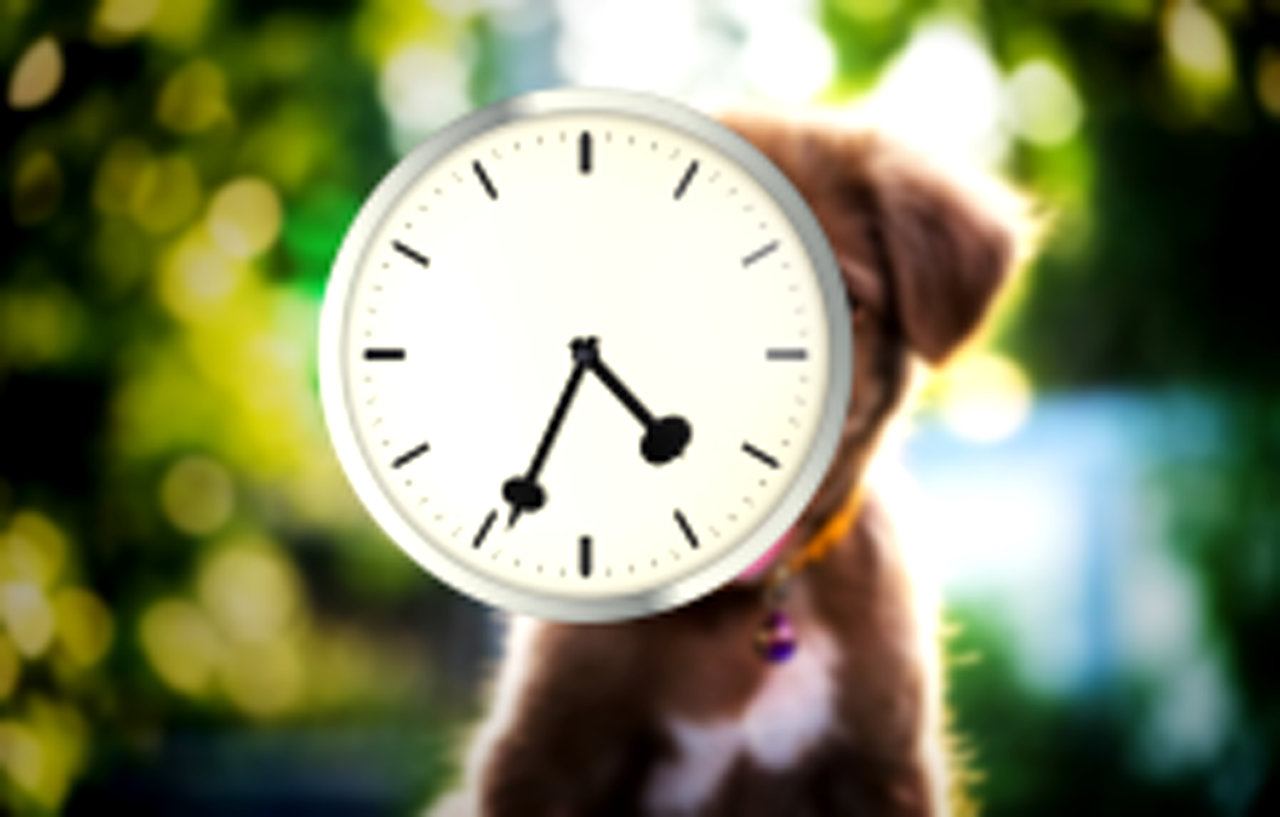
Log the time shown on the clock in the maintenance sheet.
4:34
